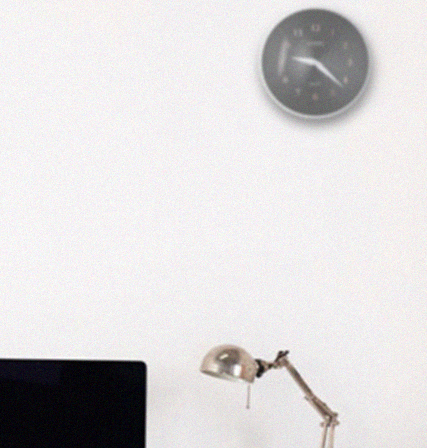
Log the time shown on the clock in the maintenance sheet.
9:22
